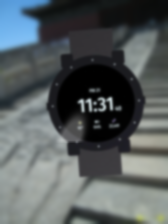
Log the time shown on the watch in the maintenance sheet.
11:31
